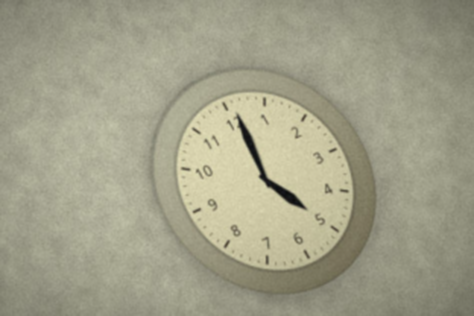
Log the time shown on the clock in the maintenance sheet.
5:01
